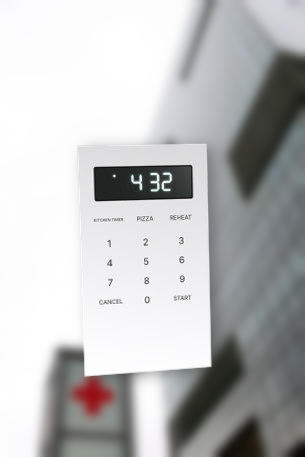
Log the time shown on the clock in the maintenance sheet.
4:32
